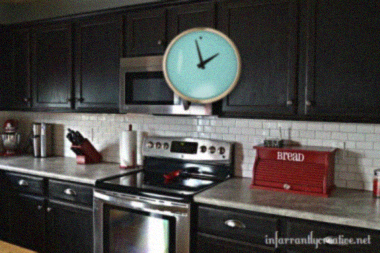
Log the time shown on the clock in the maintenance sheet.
1:58
